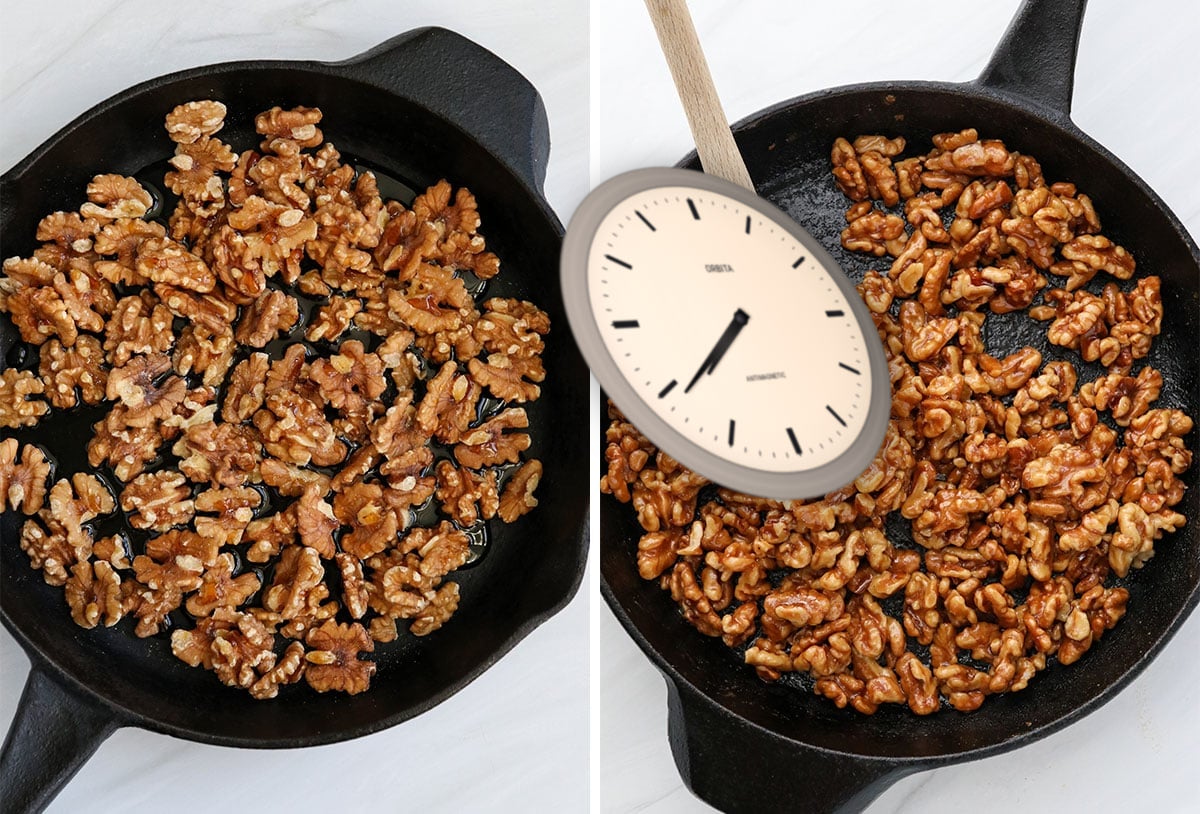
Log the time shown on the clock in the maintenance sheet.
7:39
